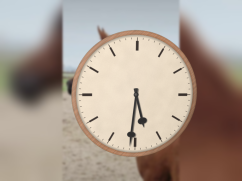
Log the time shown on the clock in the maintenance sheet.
5:31
